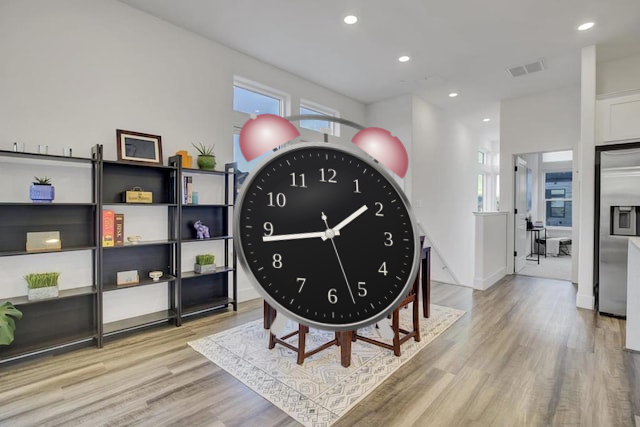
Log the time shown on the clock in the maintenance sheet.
1:43:27
